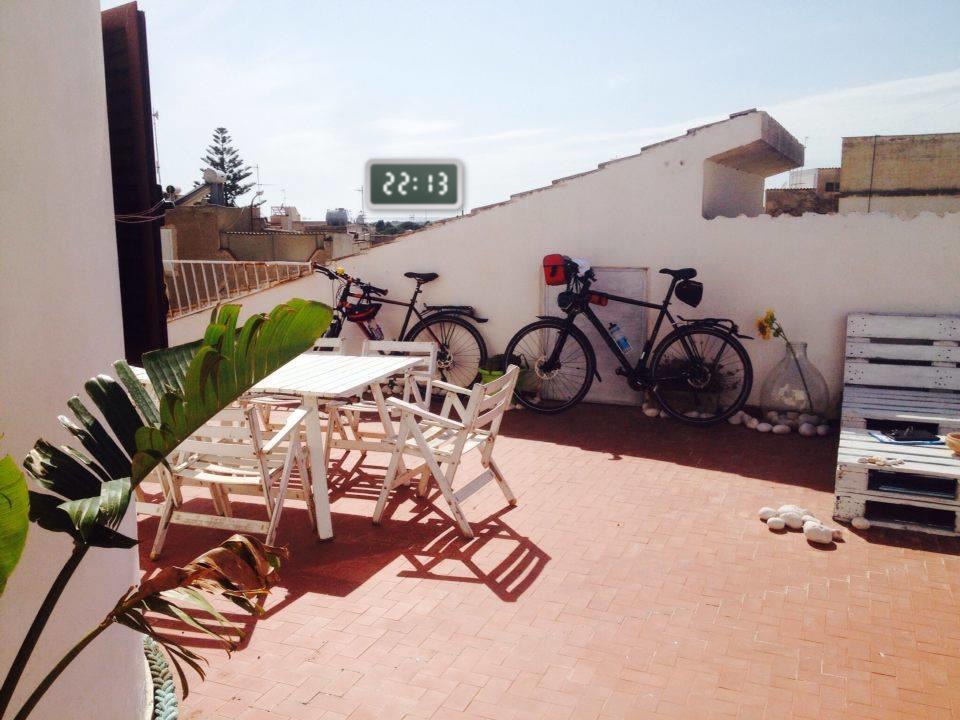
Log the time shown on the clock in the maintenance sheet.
22:13
